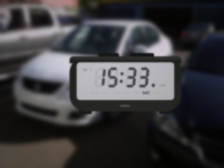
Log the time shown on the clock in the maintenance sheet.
15:33
